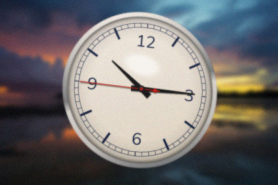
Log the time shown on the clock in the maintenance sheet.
10:14:45
